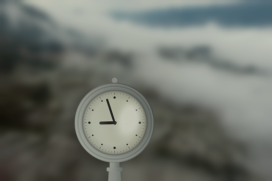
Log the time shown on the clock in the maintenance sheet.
8:57
